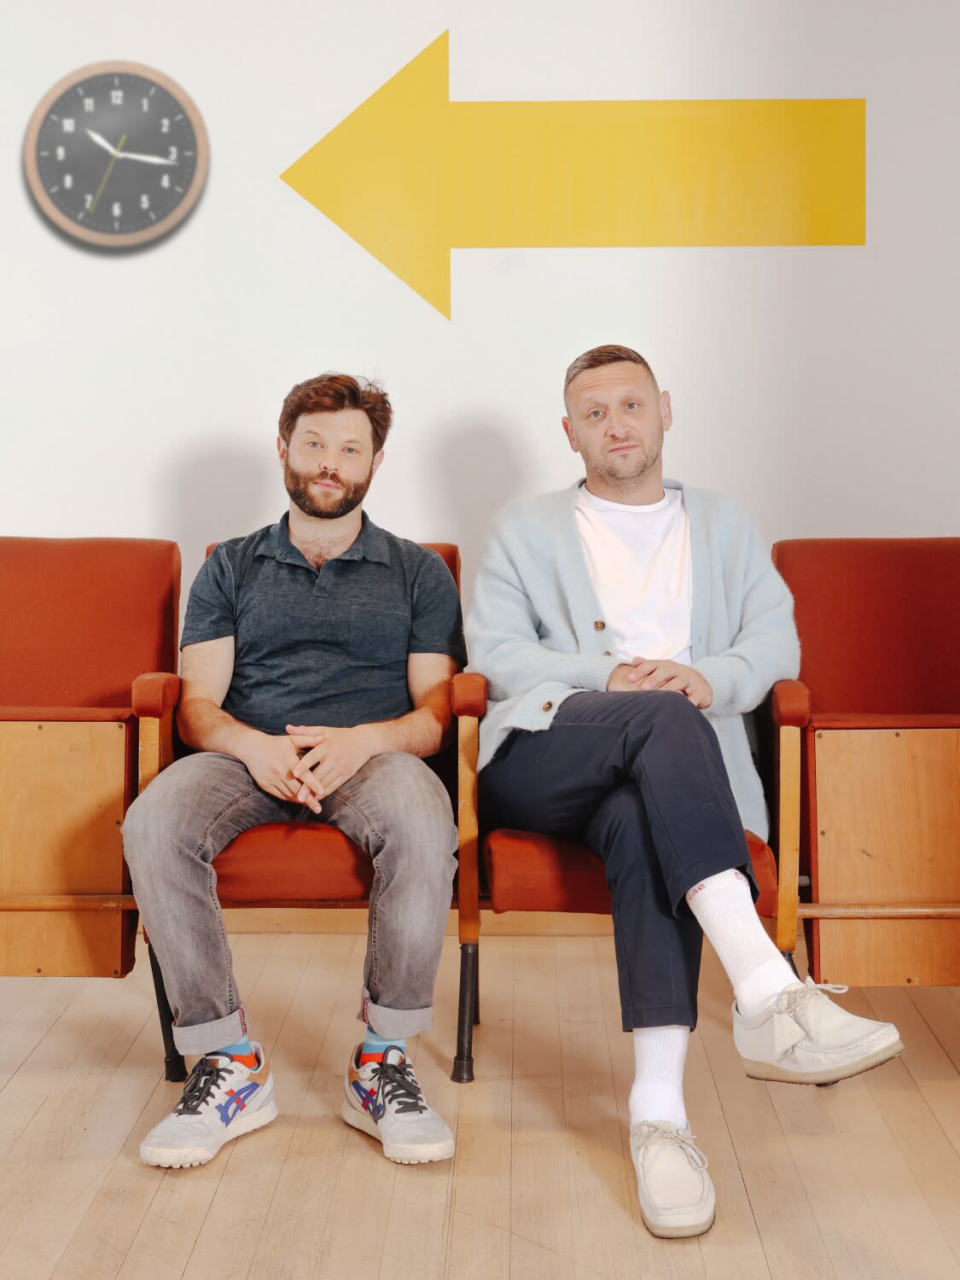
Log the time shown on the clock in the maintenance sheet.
10:16:34
